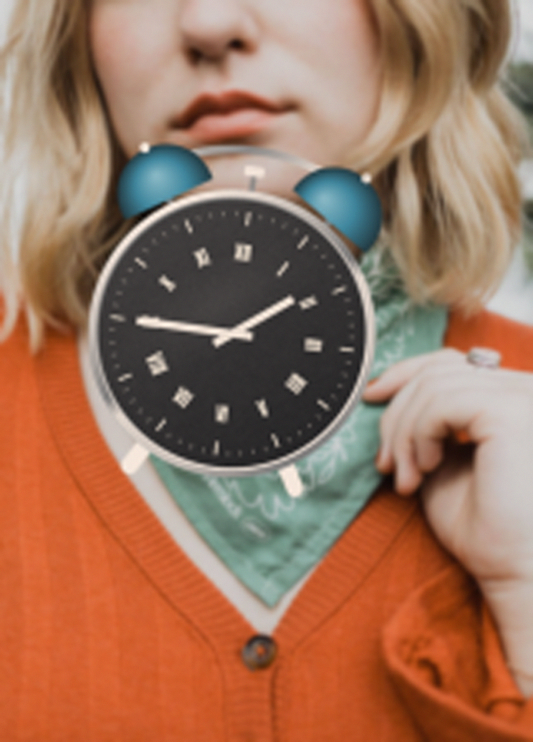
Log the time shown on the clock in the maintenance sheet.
1:45
